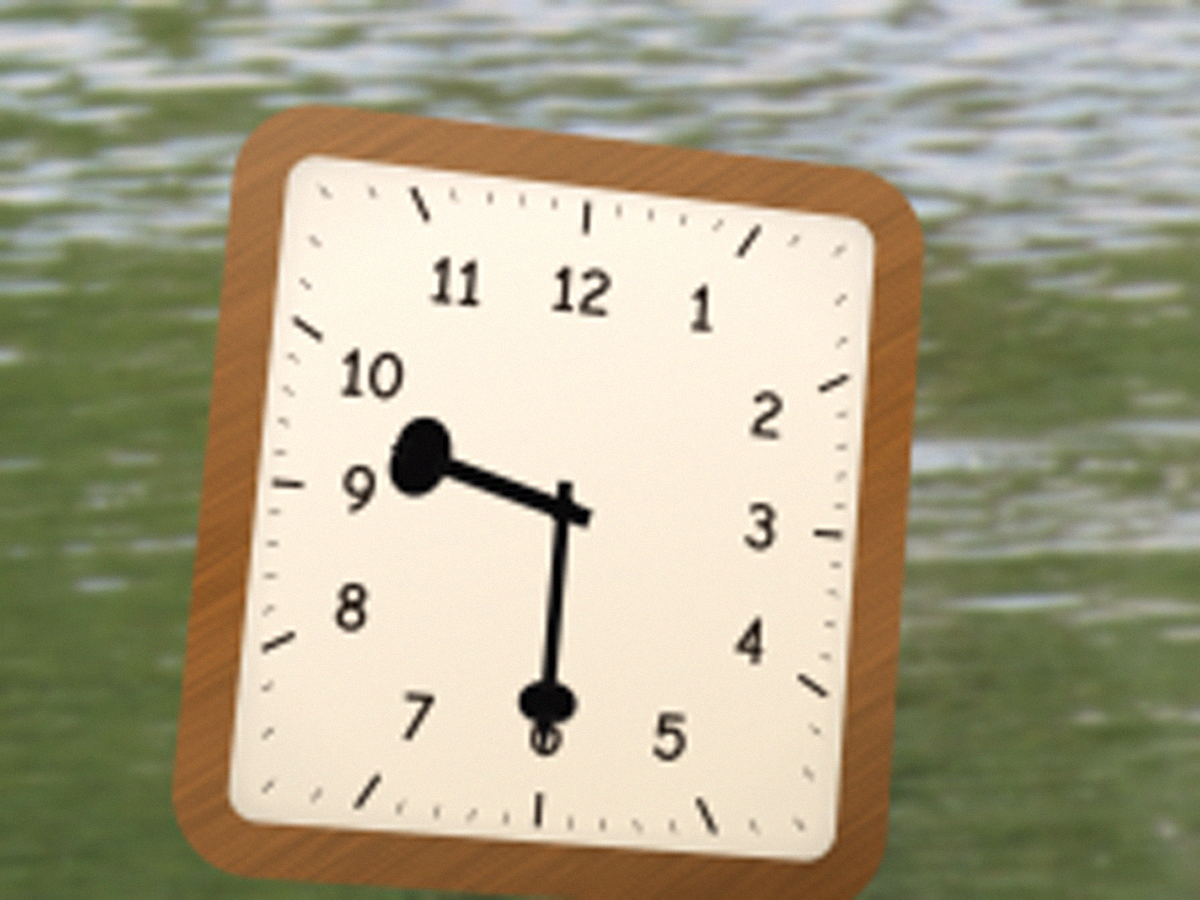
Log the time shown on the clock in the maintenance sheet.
9:30
